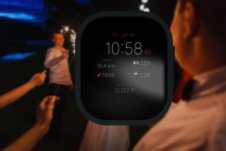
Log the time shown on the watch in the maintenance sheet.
10:58
